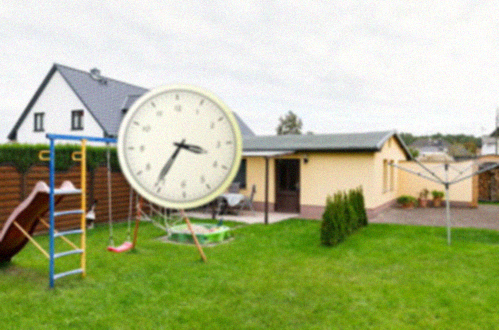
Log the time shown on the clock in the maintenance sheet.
3:36
